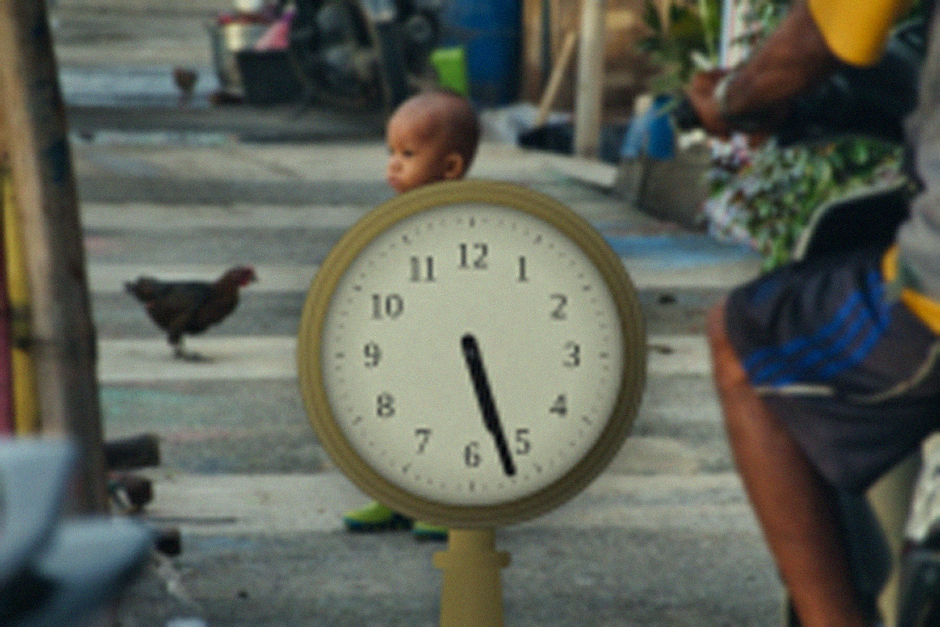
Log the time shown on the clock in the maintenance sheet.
5:27
